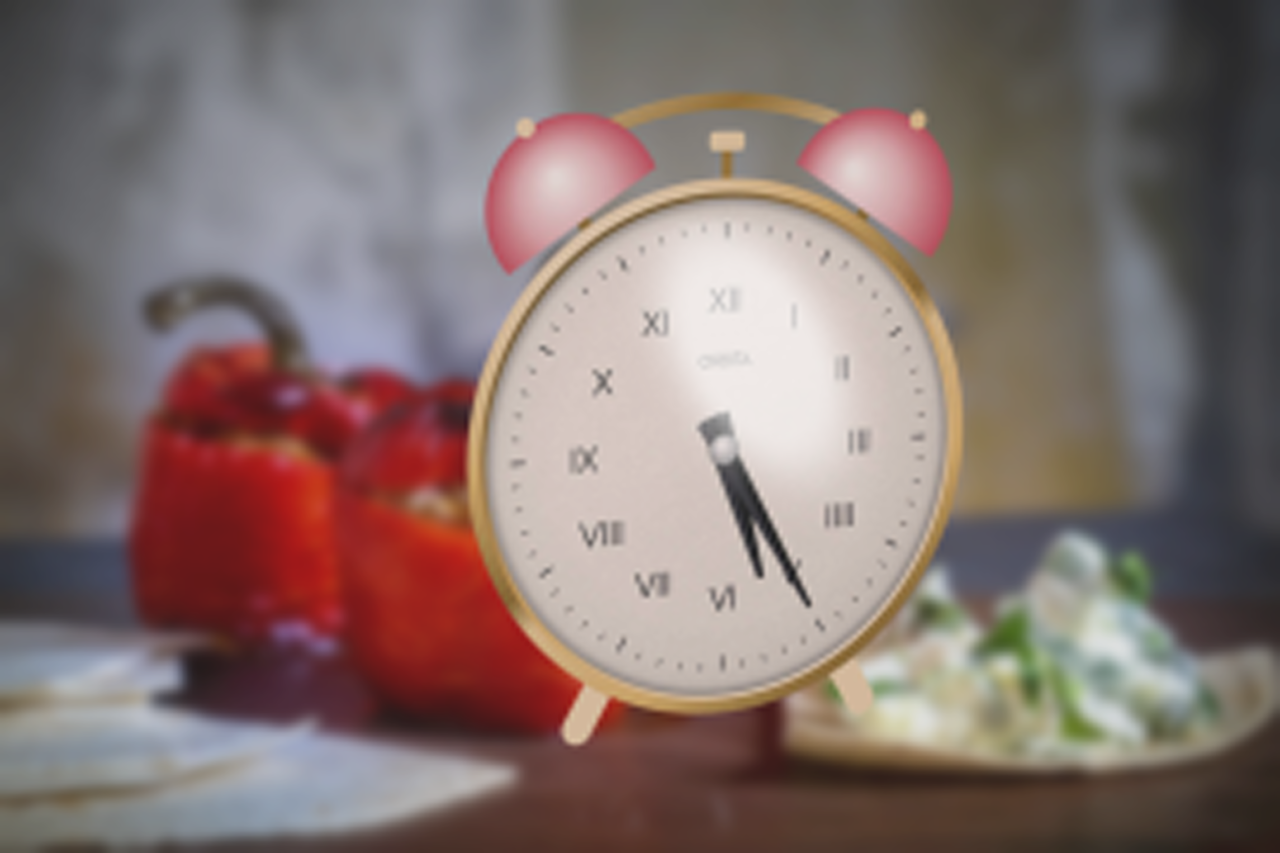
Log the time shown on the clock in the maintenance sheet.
5:25
